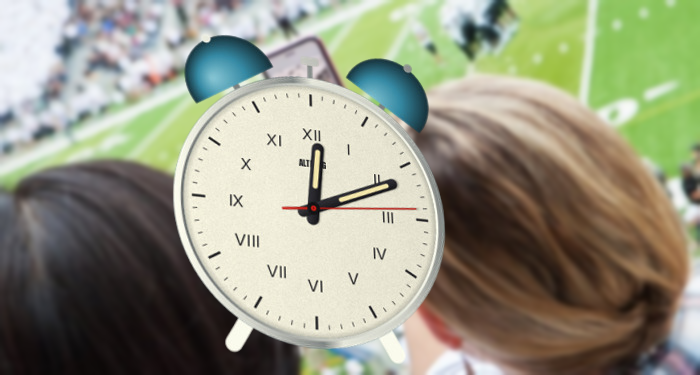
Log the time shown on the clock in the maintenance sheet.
12:11:14
